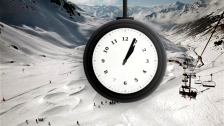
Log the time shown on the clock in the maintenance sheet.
1:04
